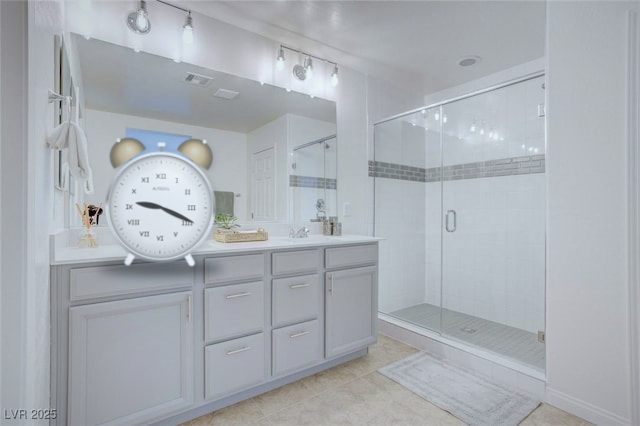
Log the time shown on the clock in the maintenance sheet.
9:19
